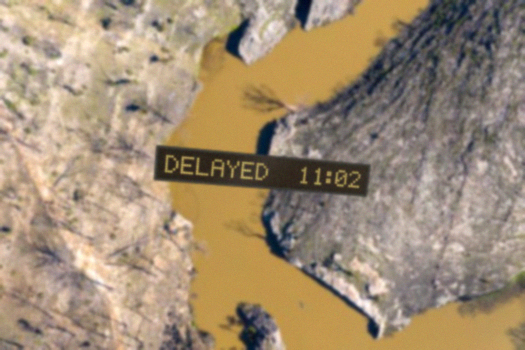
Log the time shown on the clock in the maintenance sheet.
11:02
